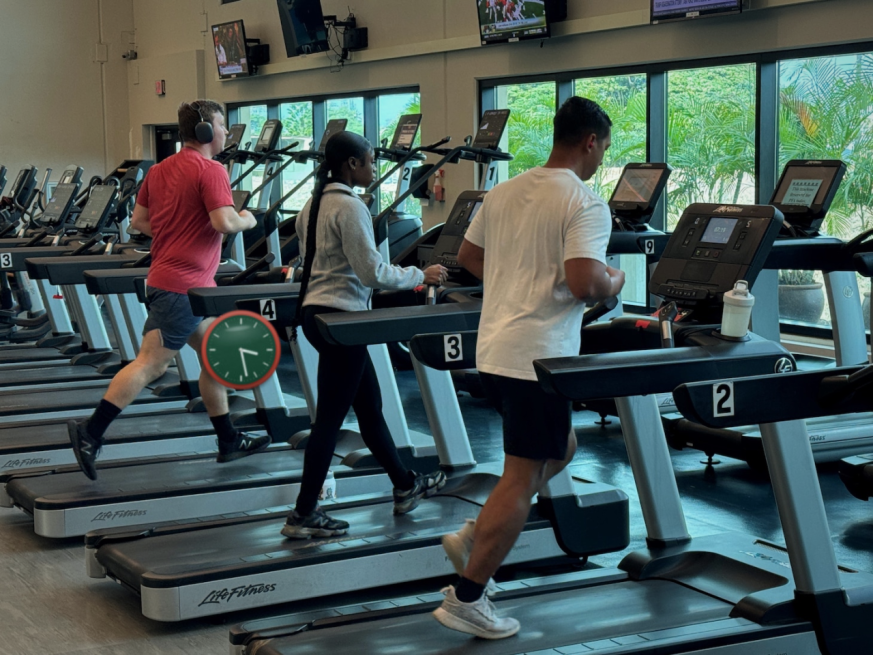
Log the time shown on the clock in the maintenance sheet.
3:28
